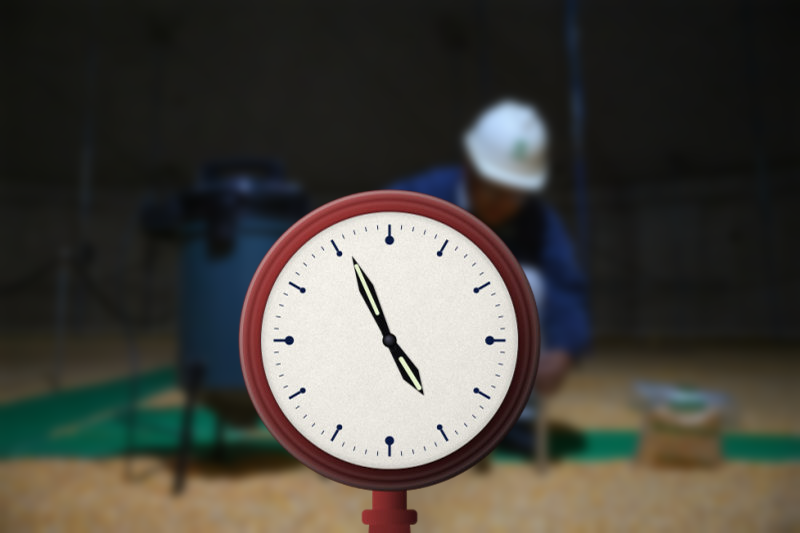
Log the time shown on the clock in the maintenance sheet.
4:56
